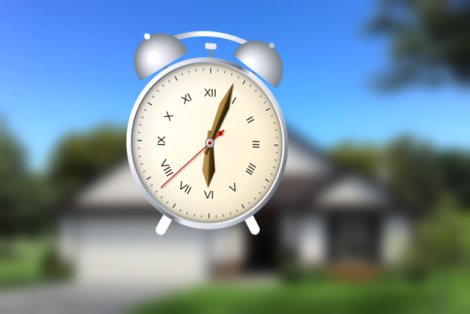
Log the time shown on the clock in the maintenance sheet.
6:03:38
